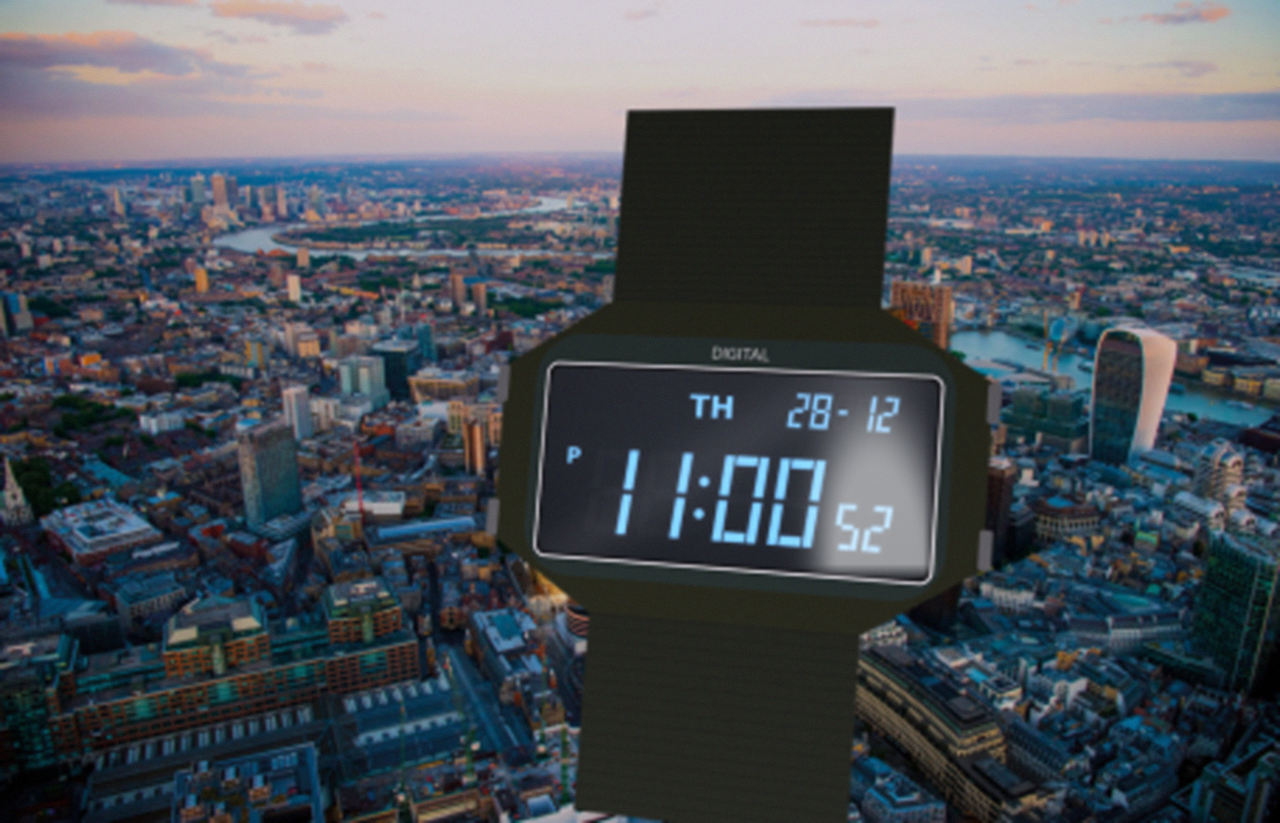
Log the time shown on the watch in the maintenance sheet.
11:00:52
